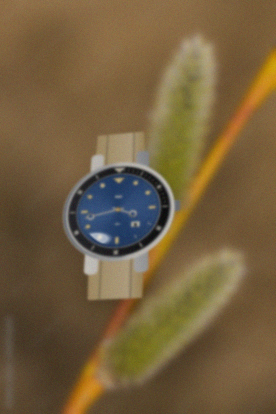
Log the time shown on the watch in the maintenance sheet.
3:43
